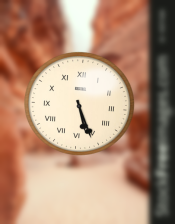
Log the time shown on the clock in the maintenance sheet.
5:26
